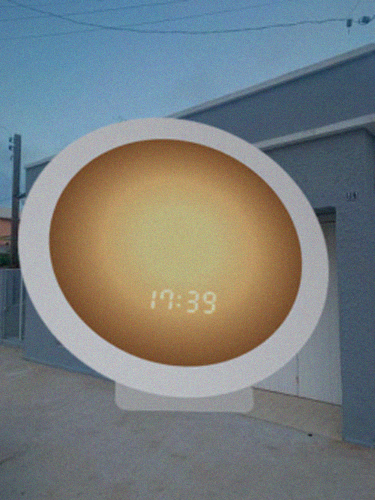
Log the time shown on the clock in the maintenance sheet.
17:39
